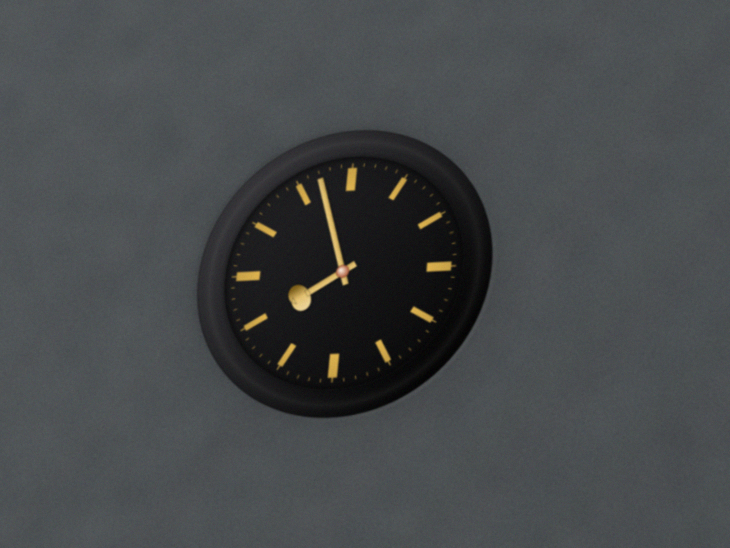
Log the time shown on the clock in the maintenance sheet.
7:57
